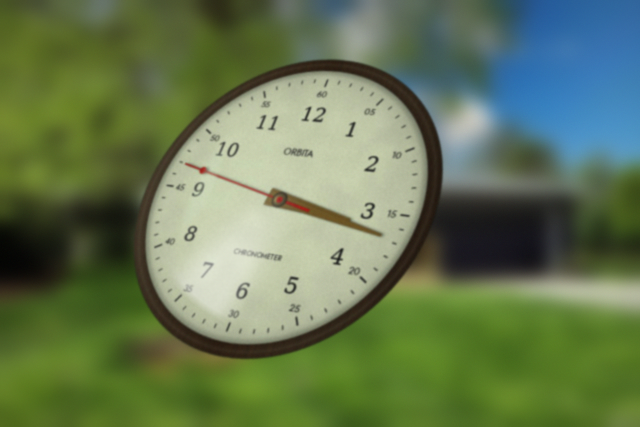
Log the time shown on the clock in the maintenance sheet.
3:16:47
